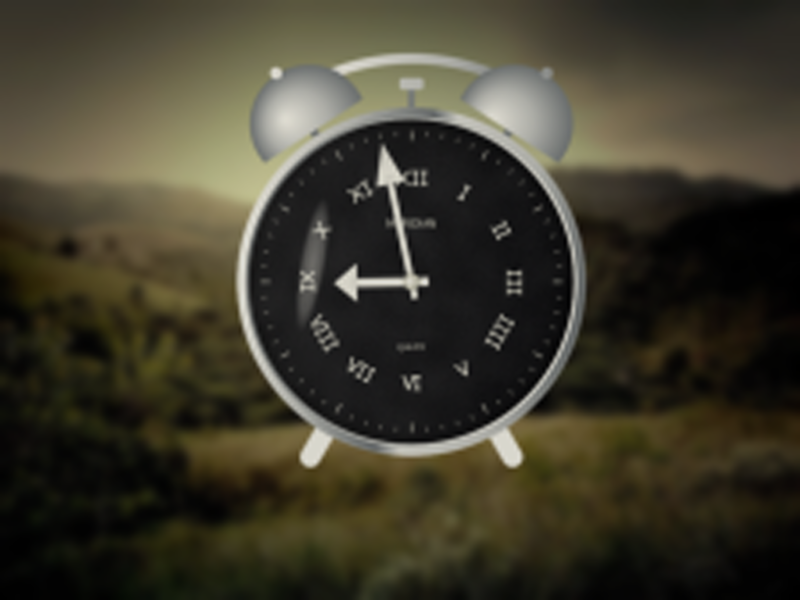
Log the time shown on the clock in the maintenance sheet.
8:58
